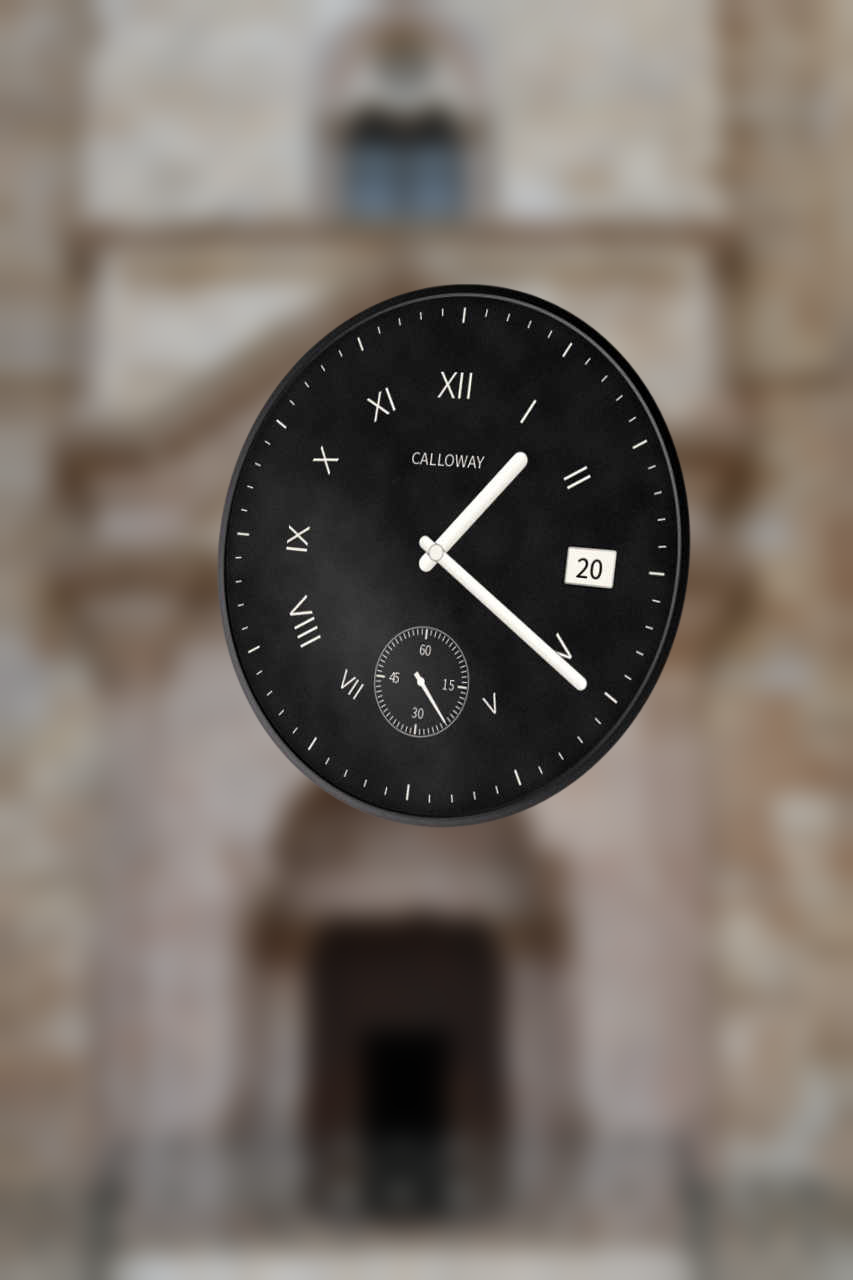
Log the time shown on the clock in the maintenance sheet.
1:20:23
